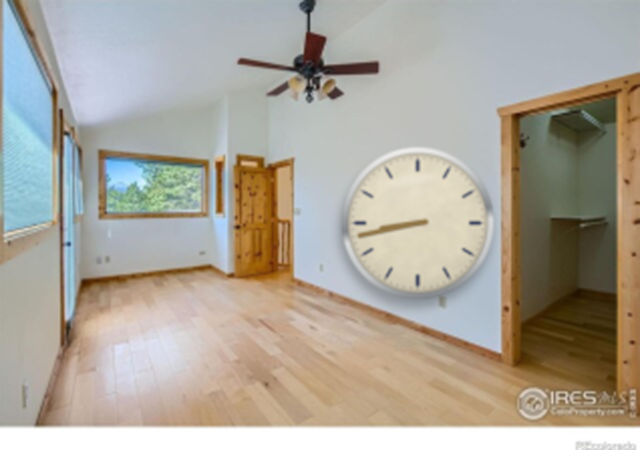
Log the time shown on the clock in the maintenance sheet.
8:43
